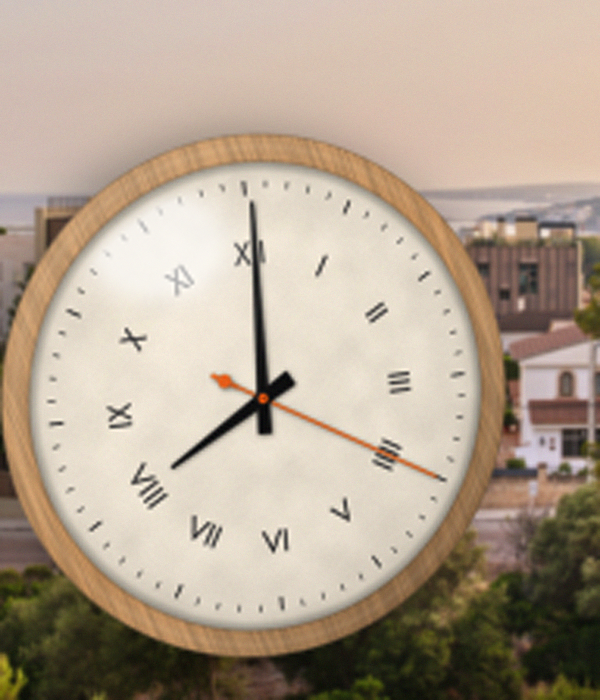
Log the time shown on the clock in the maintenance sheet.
8:00:20
